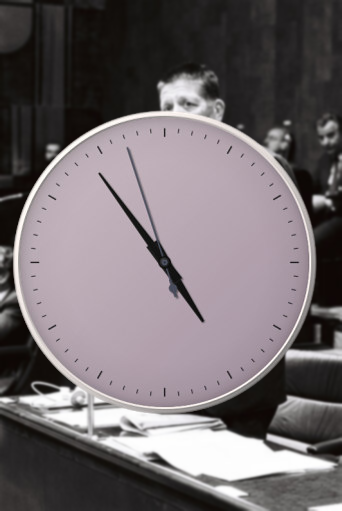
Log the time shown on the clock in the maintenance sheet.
4:53:57
